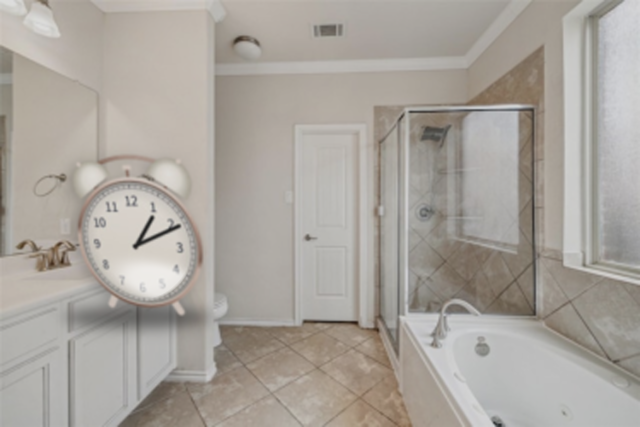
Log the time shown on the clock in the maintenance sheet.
1:11
